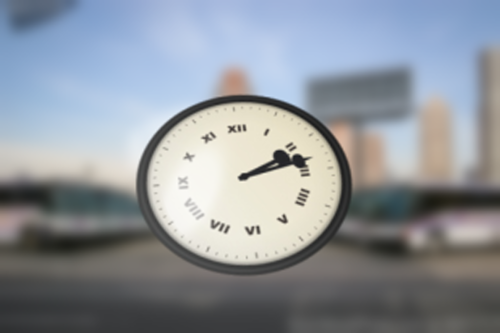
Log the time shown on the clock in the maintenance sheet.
2:13
